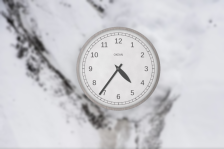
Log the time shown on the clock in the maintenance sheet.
4:36
